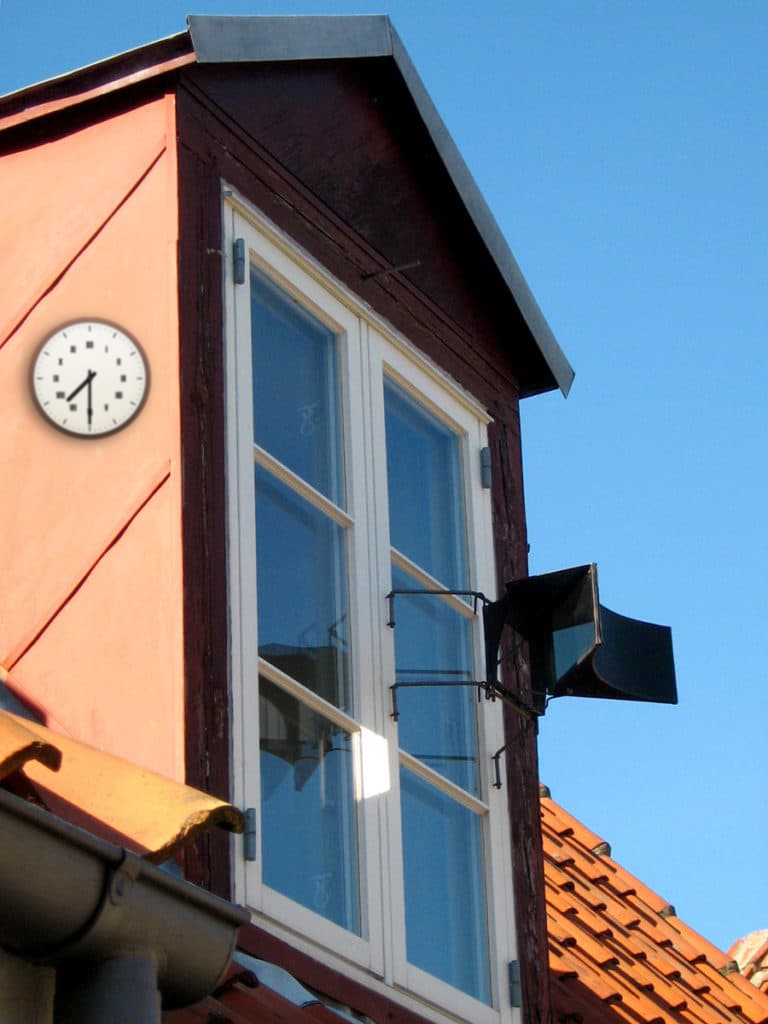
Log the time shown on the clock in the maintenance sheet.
7:30
